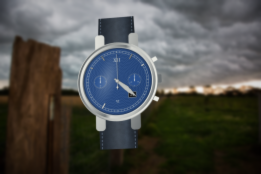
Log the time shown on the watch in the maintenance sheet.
4:22
